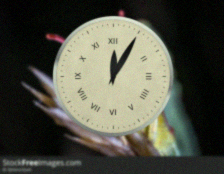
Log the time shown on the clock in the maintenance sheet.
12:05
